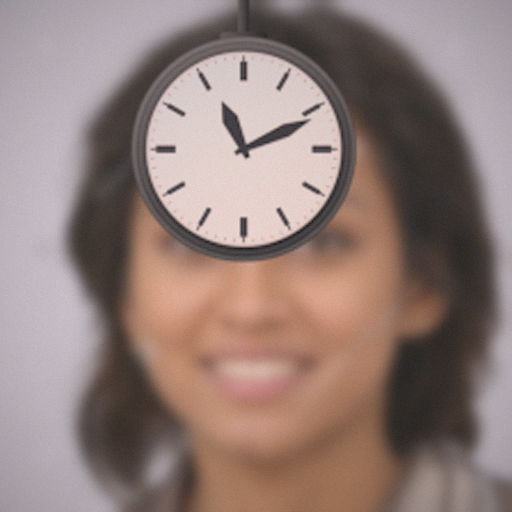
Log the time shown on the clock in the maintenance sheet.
11:11
